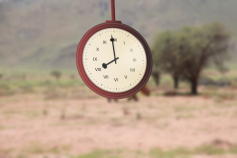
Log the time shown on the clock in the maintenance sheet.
7:59
